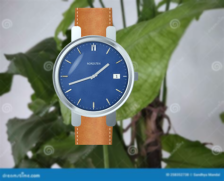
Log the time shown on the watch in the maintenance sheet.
1:42
